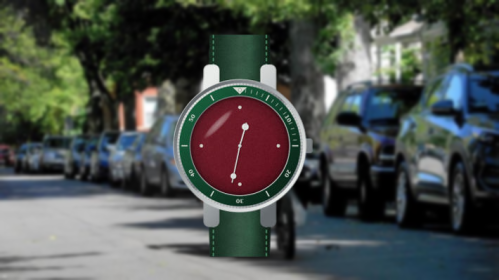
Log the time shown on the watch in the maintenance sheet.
12:32
